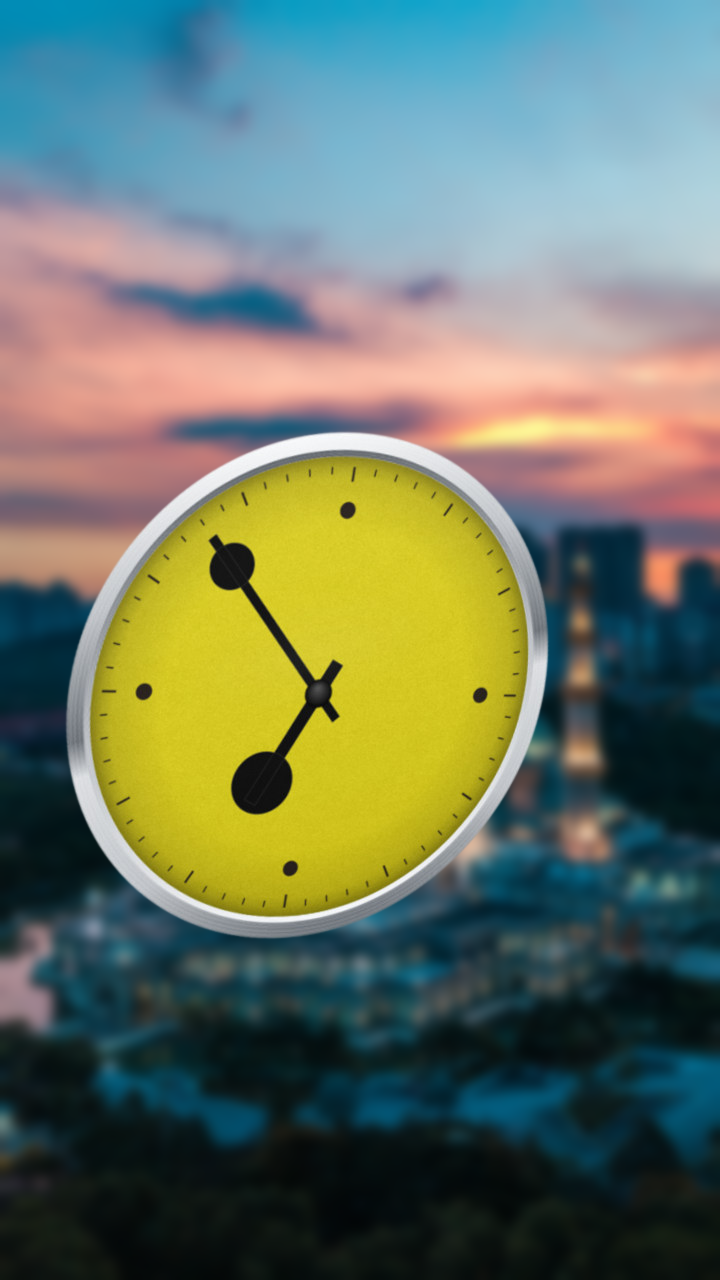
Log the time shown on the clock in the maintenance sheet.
6:53
